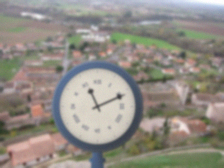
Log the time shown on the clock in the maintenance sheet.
11:11
